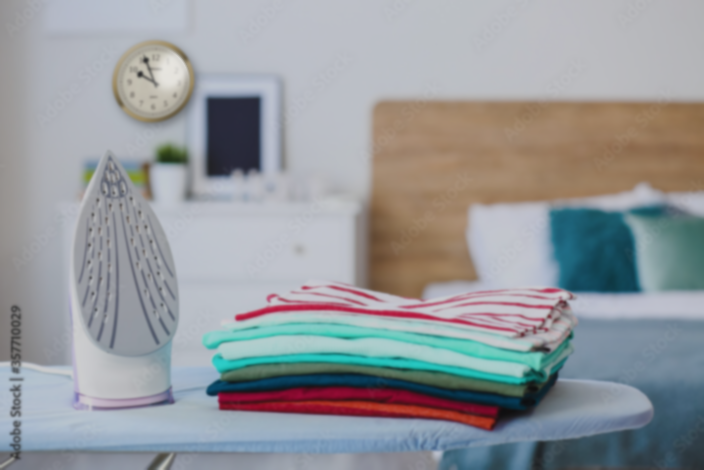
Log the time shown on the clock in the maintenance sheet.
9:56
